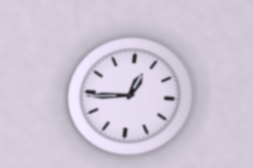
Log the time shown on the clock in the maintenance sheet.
12:44
